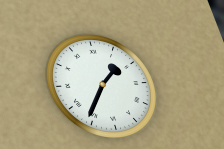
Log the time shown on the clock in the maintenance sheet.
1:36
